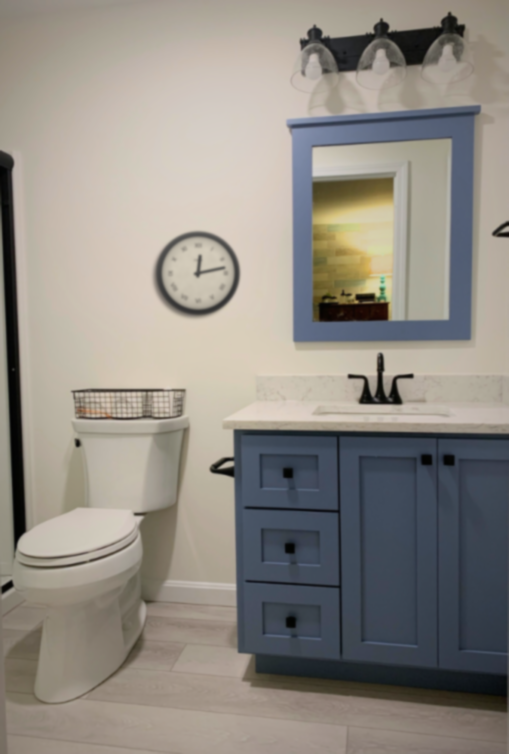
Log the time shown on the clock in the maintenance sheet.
12:13
